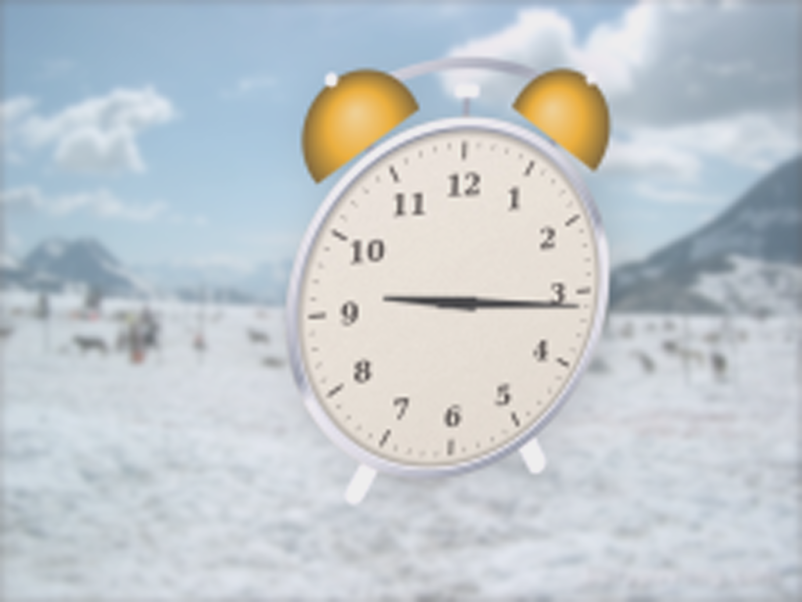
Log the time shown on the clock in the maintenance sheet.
9:16
